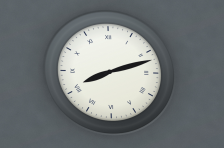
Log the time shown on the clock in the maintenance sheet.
8:12
